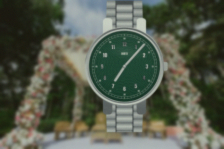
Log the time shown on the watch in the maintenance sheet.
7:07
